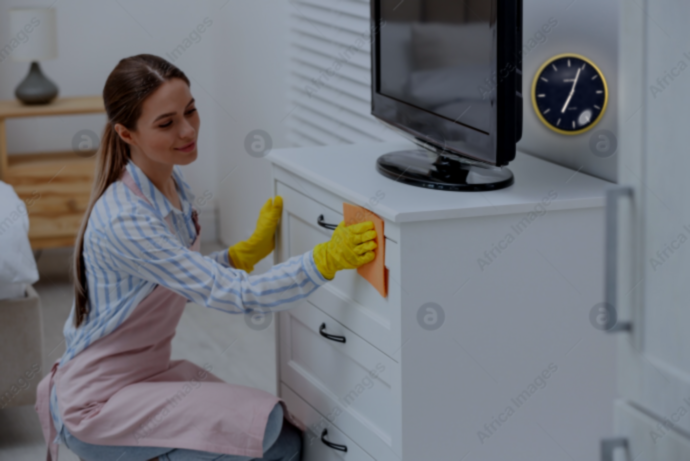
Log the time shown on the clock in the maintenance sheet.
7:04
